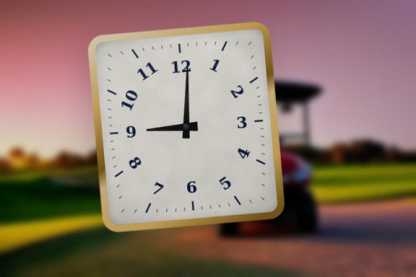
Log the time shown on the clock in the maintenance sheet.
9:01
